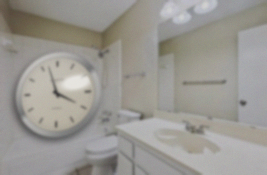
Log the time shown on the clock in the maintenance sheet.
3:57
